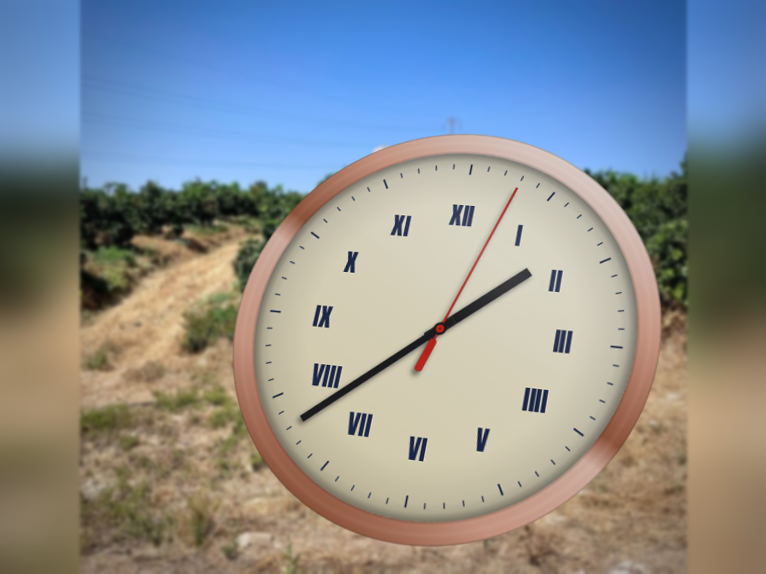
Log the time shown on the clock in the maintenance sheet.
1:38:03
